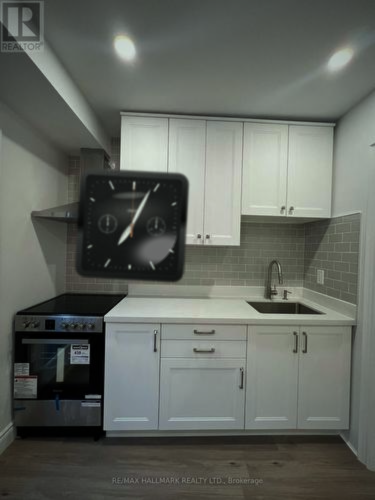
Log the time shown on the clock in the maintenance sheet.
7:04
